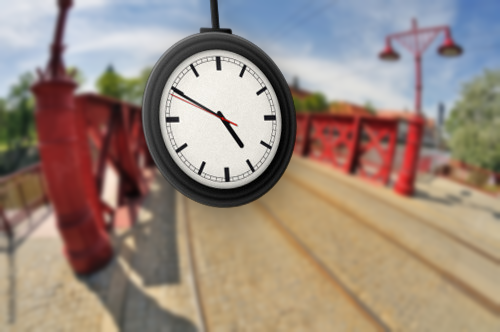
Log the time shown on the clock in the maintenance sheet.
4:49:49
